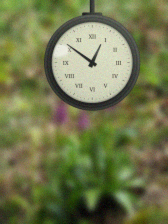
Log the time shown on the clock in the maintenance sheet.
12:51
